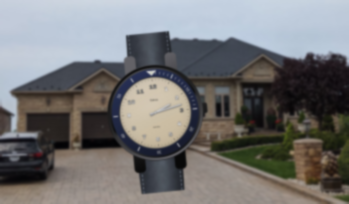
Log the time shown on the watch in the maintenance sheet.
2:13
